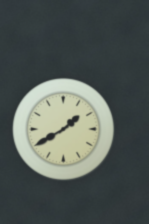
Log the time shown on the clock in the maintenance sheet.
1:40
